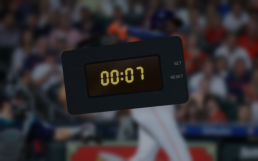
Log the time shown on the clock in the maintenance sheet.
0:07
